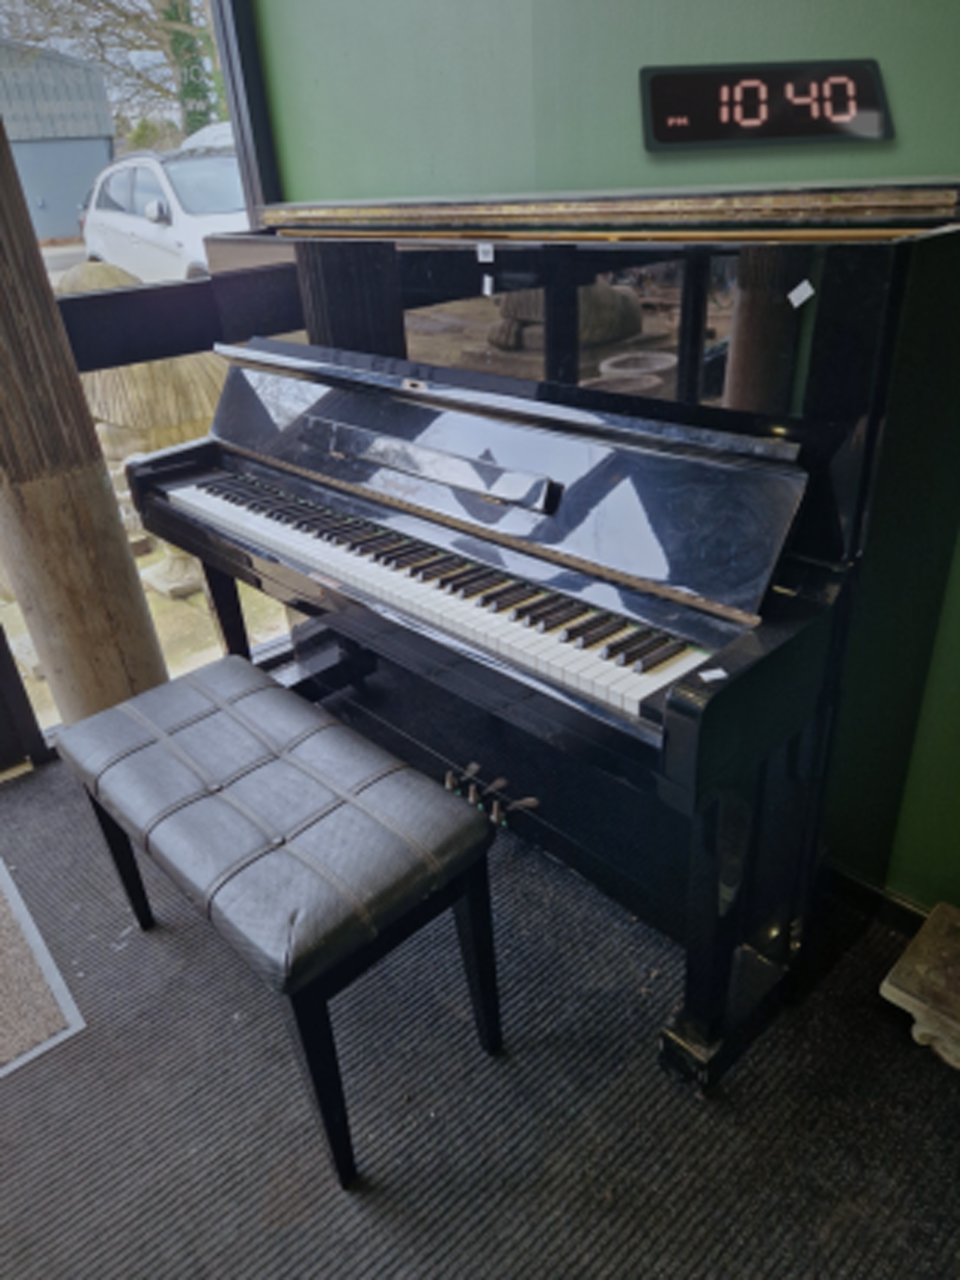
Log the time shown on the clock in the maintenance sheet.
10:40
